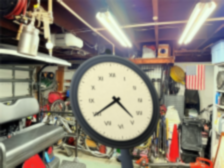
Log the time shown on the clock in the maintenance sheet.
4:40
